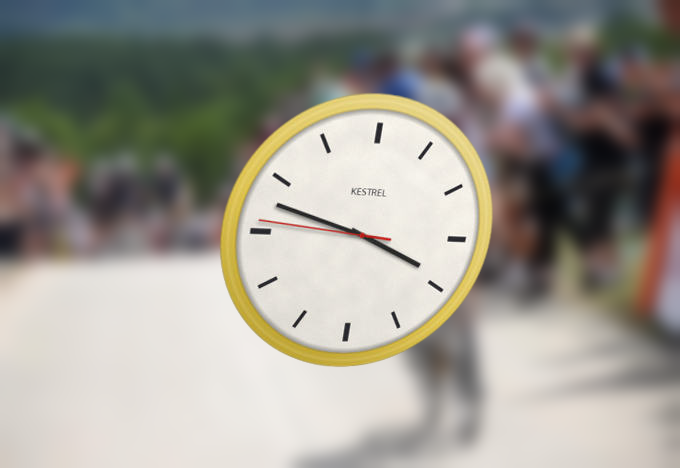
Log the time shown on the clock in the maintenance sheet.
3:47:46
